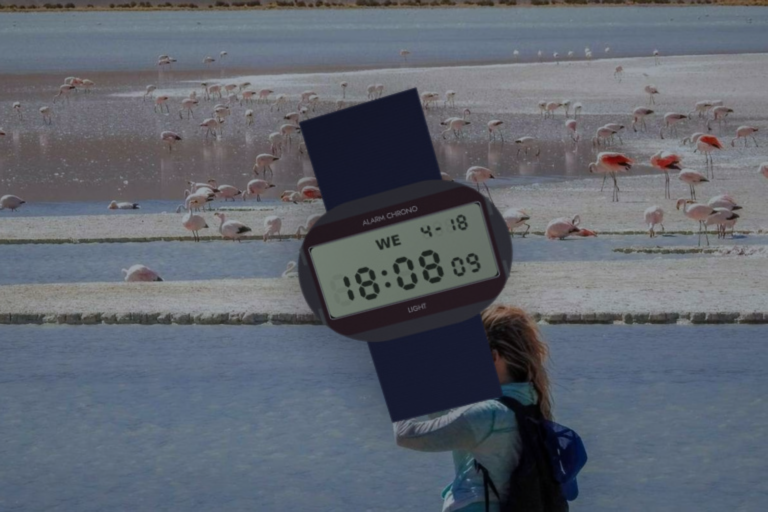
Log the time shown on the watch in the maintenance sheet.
18:08:09
